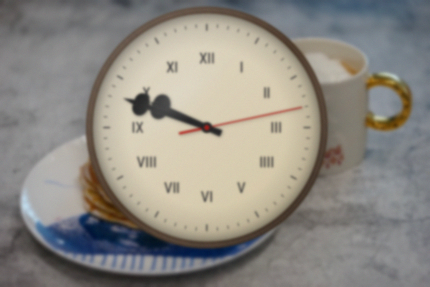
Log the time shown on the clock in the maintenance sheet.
9:48:13
